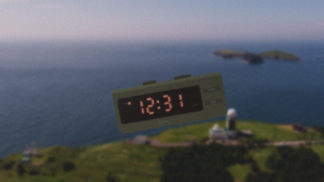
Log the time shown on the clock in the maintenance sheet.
12:31
